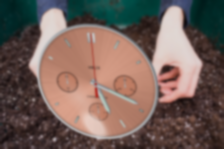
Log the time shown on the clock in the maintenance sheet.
5:19
